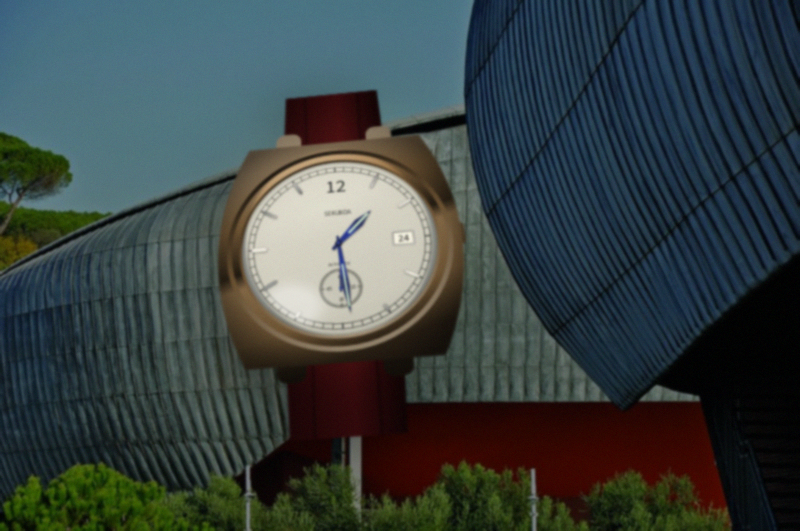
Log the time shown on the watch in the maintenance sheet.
1:29
